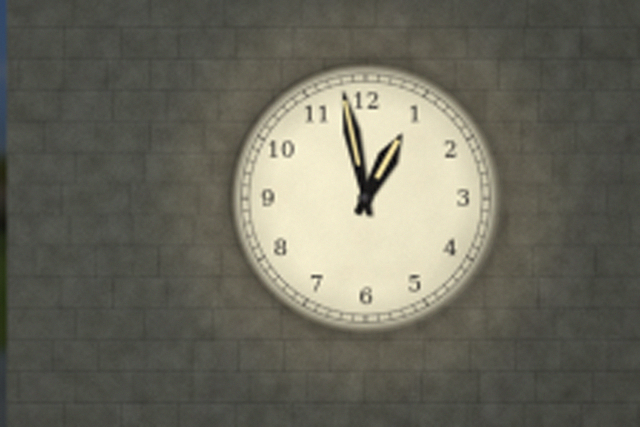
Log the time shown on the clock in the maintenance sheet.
12:58
